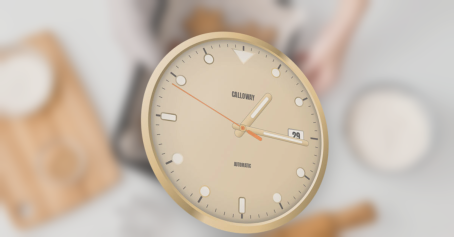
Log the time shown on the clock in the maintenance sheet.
1:15:49
